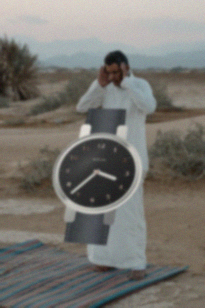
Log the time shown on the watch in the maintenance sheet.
3:37
